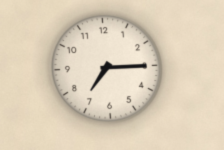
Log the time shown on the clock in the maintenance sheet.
7:15
